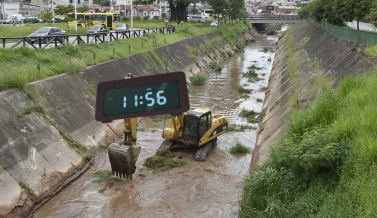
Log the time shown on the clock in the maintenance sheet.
11:56
